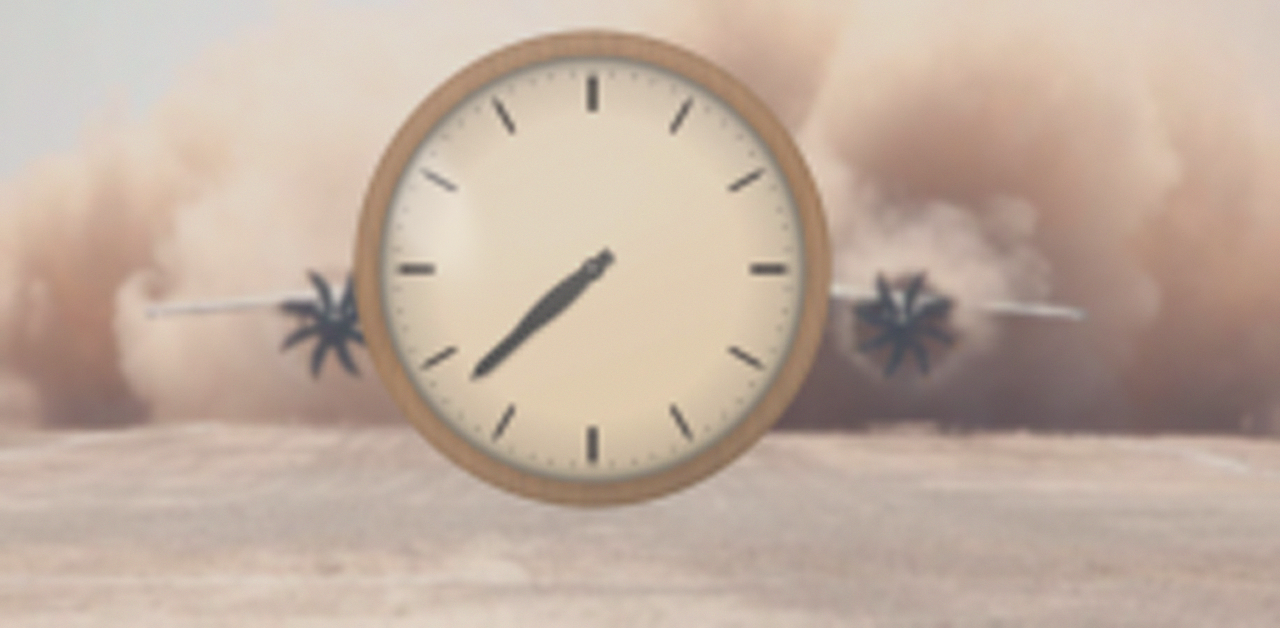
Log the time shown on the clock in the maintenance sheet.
7:38
